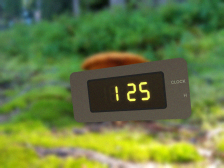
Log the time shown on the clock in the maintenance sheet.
1:25
